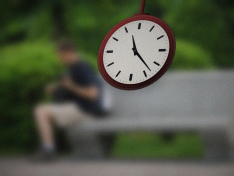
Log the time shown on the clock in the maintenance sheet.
11:23
